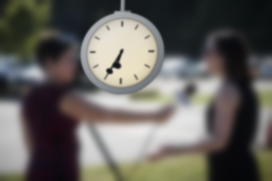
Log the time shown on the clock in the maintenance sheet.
6:35
